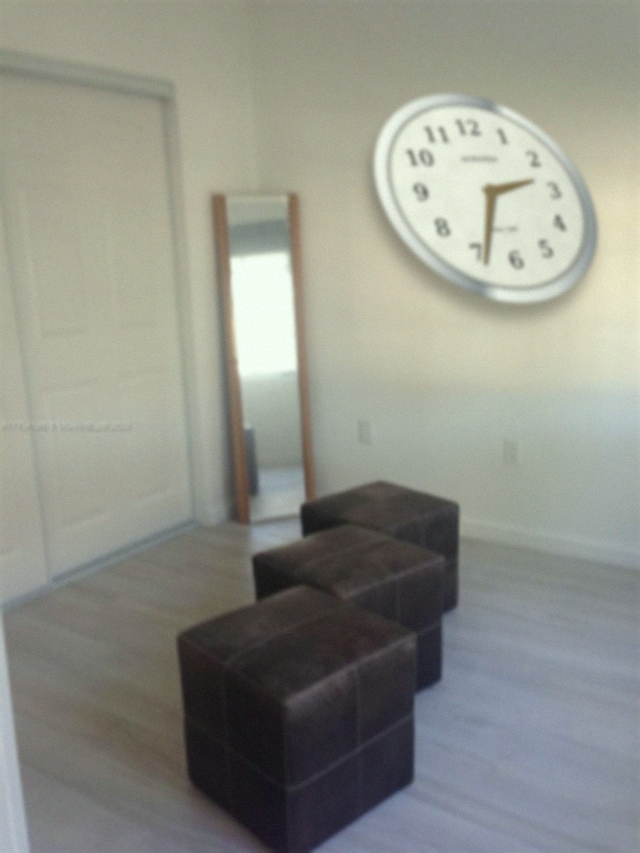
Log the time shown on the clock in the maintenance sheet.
2:34
